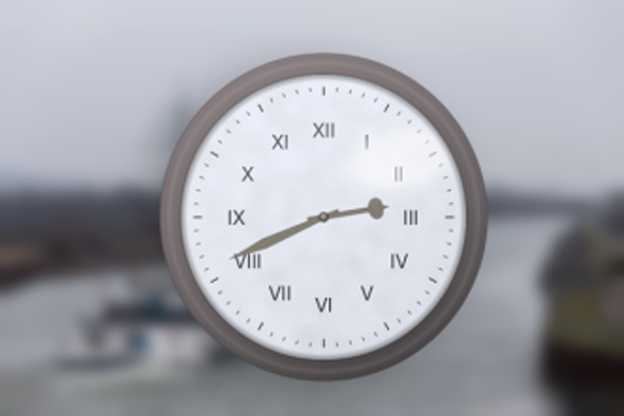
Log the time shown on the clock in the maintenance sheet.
2:41
